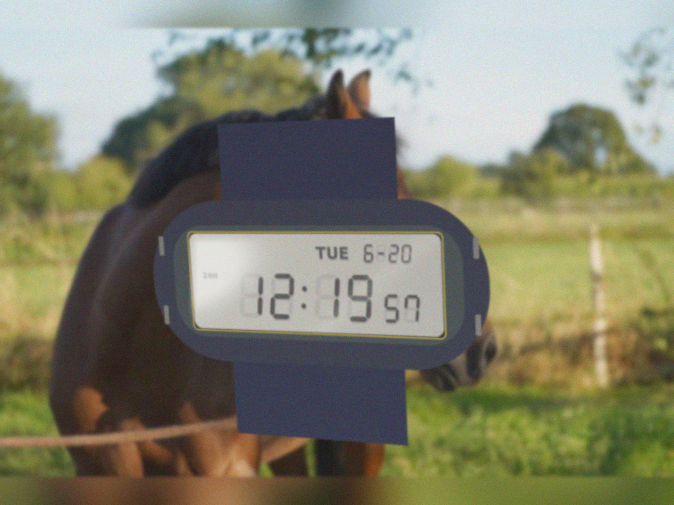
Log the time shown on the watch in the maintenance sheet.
12:19:57
